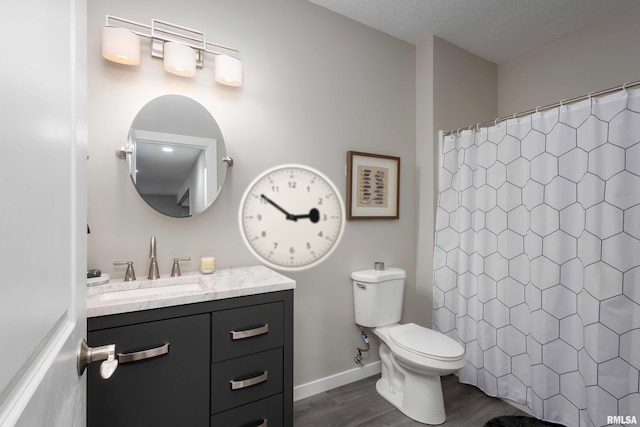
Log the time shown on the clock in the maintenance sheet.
2:51
